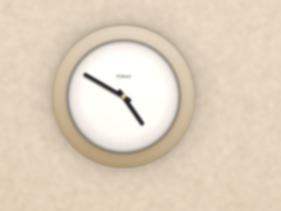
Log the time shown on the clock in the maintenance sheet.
4:50
